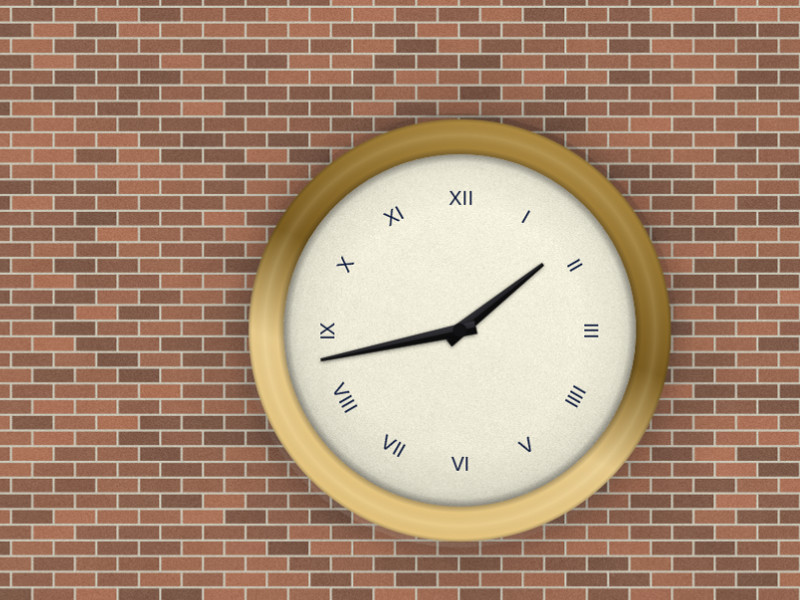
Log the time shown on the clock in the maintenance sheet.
1:43
